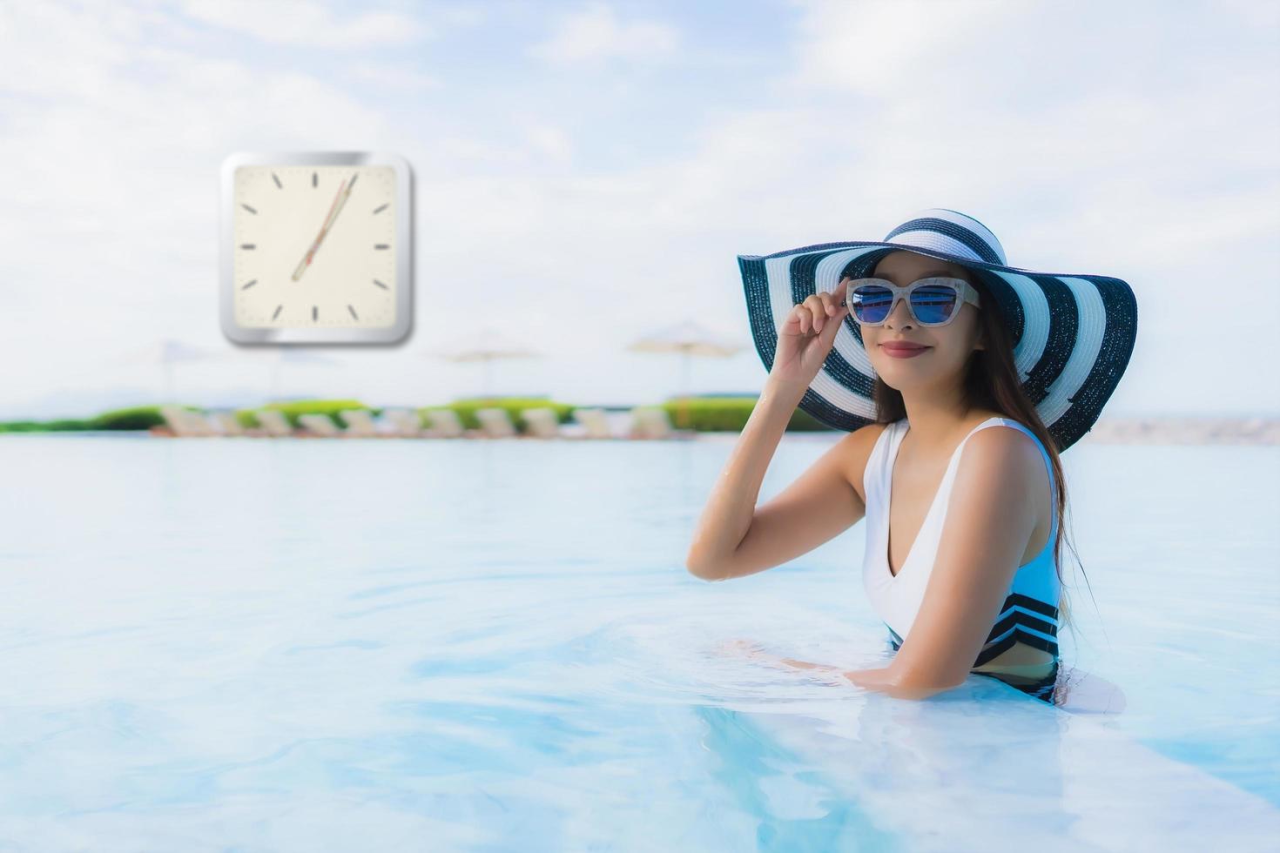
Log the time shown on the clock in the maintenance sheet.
7:05:04
